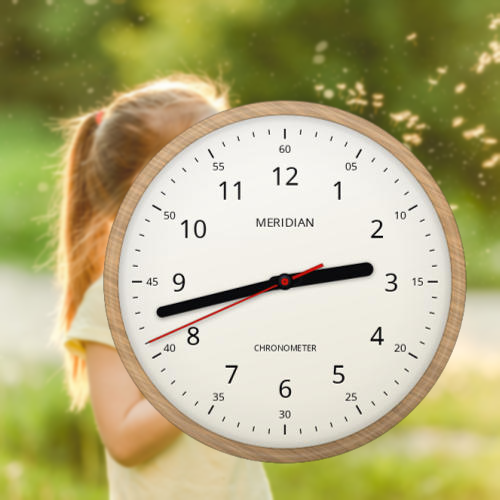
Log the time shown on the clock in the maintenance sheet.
2:42:41
